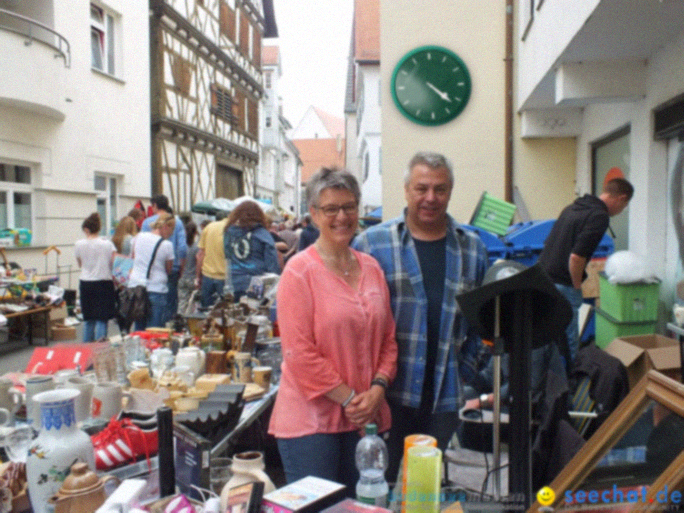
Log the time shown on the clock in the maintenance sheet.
4:22
